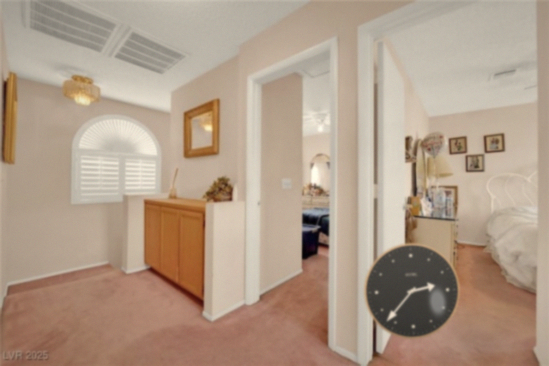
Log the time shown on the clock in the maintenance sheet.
2:37
